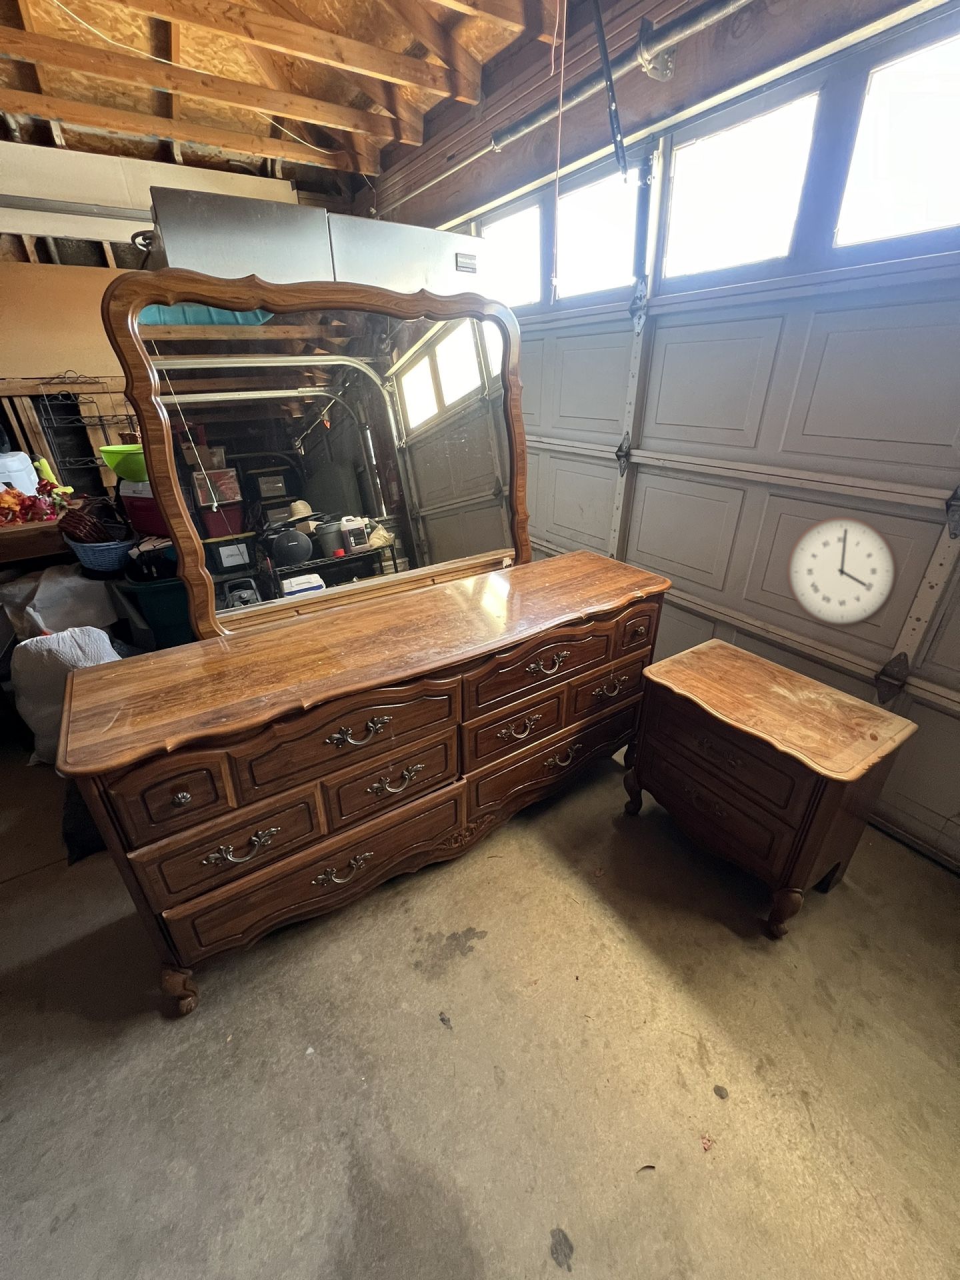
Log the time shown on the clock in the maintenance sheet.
4:01
